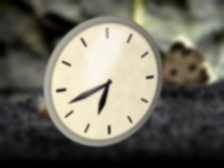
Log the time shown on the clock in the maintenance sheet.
6:42
